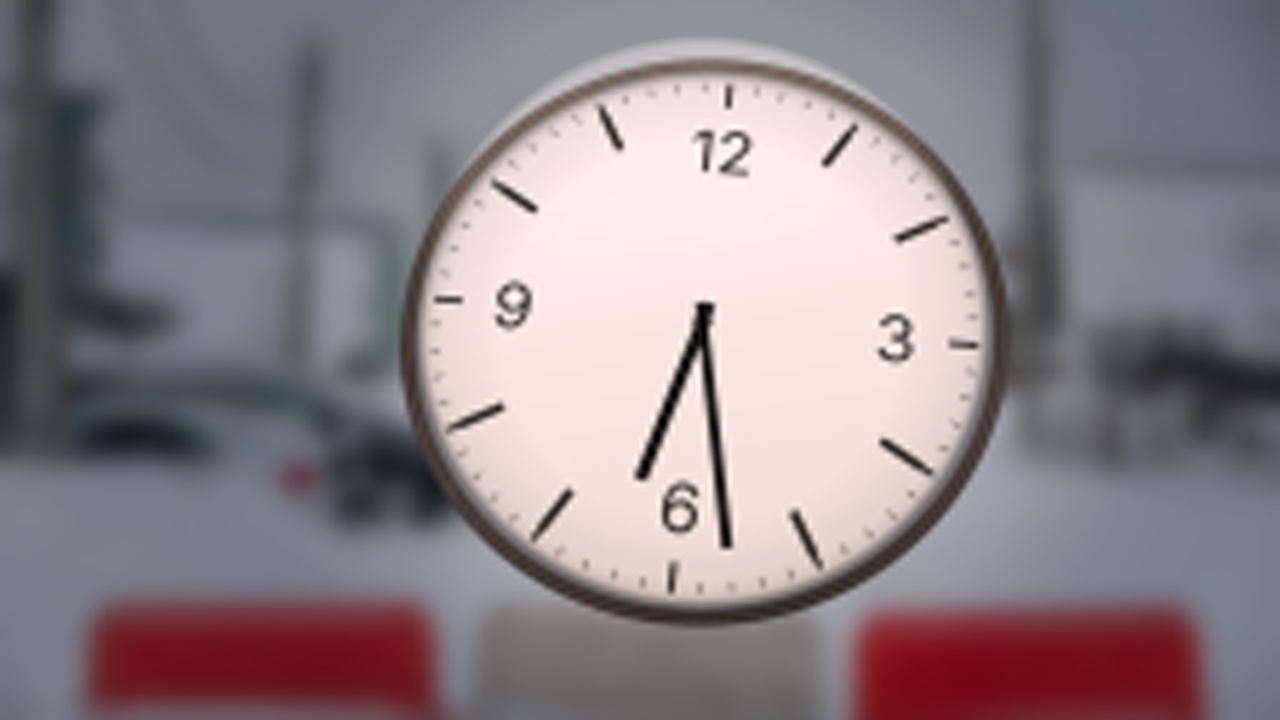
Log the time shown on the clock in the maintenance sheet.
6:28
